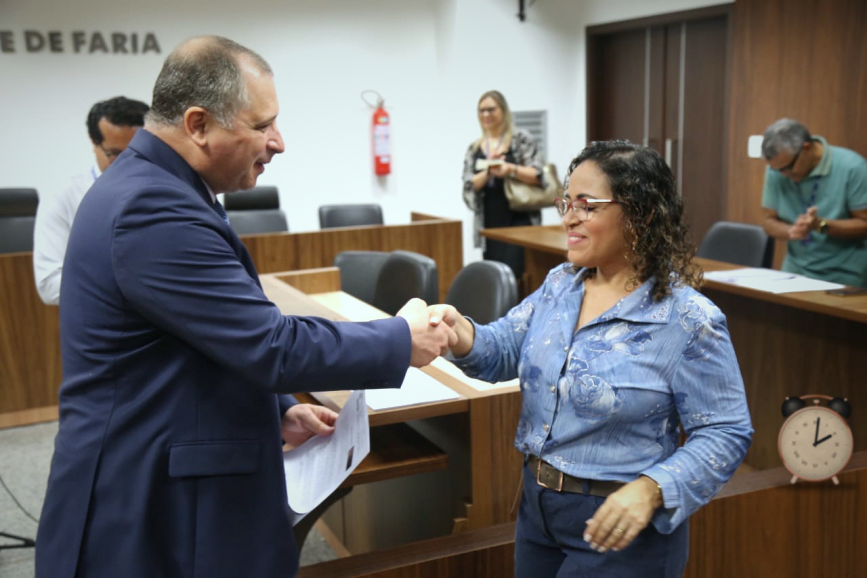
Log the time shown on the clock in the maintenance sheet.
2:01
